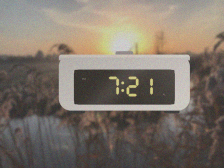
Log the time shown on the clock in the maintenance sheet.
7:21
